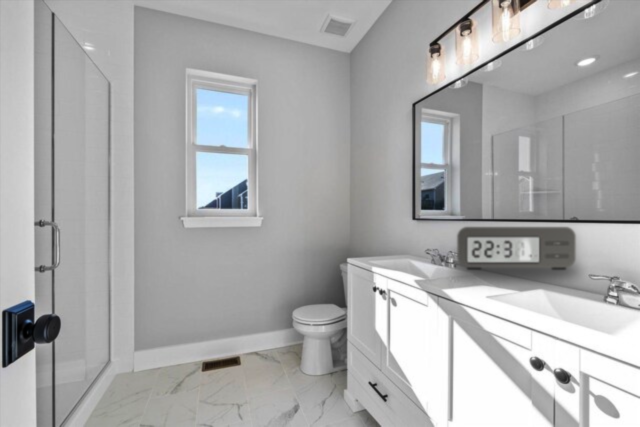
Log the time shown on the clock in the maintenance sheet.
22:31
